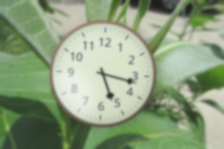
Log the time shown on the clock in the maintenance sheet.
5:17
